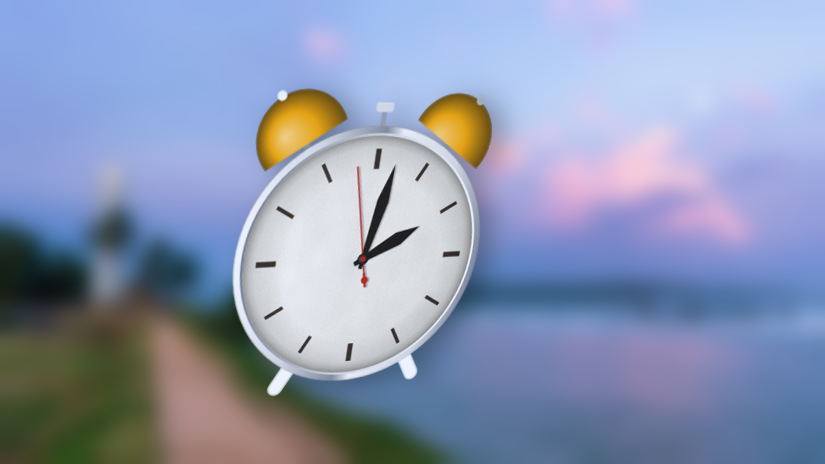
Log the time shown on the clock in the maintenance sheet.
2:01:58
